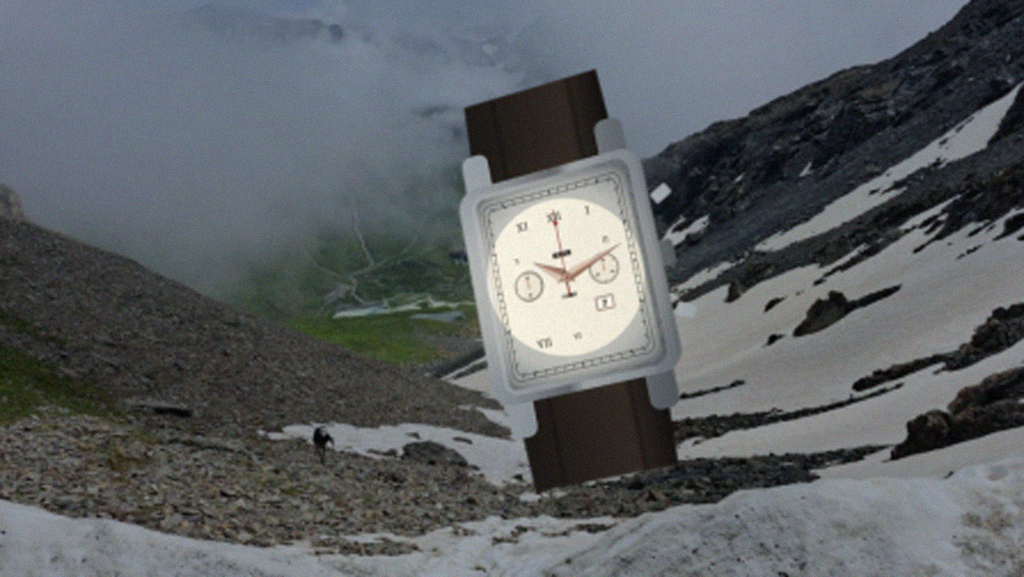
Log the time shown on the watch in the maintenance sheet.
10:12
